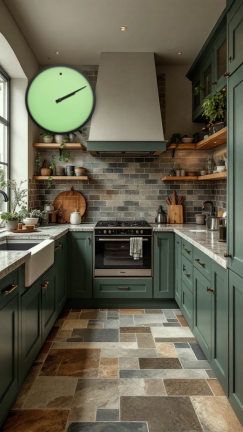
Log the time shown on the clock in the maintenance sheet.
2:10
